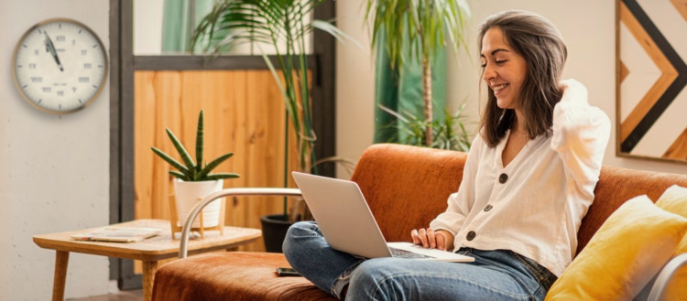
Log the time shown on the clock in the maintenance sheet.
10:56
